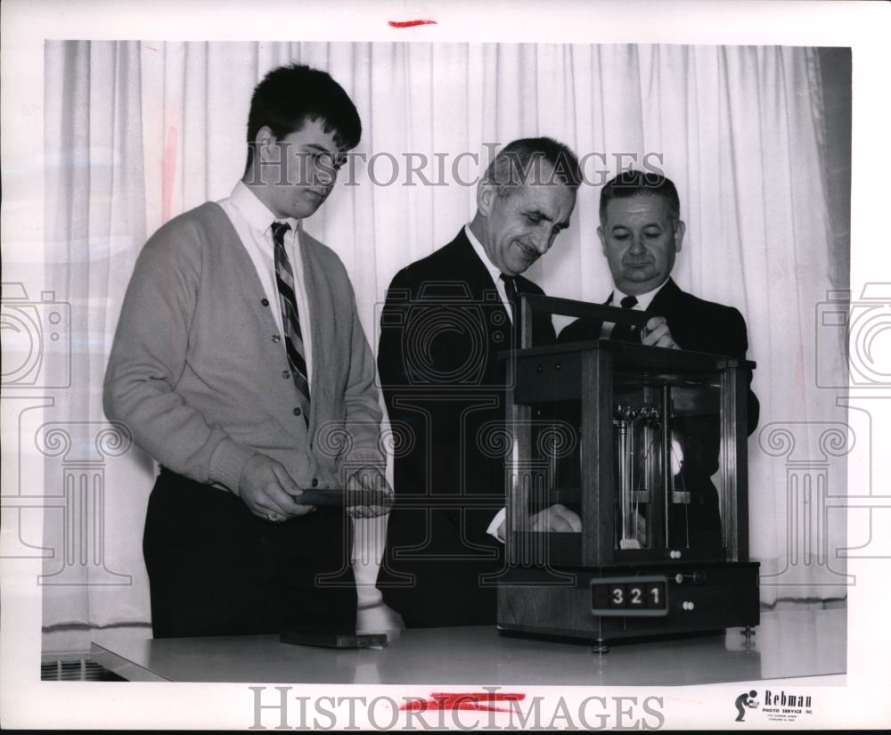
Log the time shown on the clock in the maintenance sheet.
3:21
